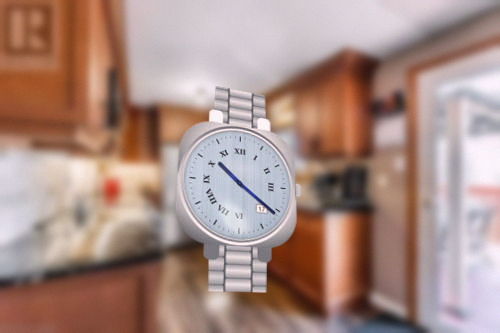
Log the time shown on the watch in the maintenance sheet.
10:21
